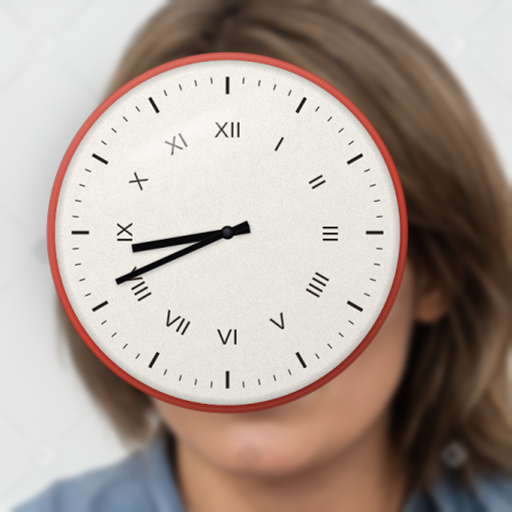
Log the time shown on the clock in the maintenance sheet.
8:41
